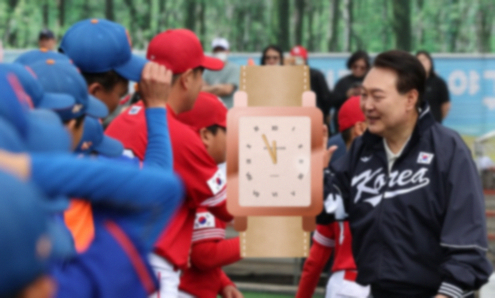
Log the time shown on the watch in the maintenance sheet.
11:56
